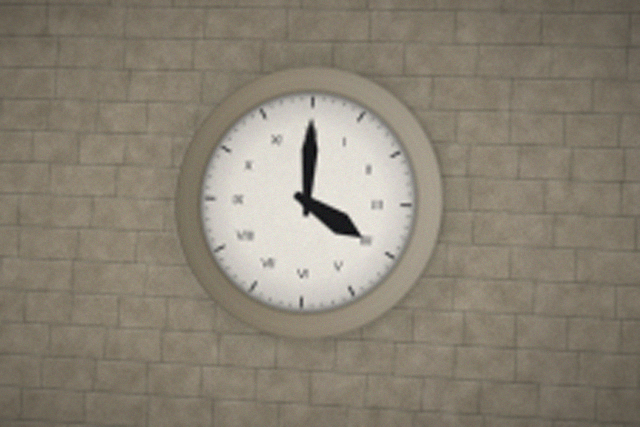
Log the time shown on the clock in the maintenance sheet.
4:00
